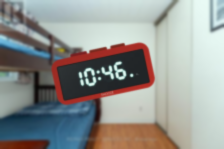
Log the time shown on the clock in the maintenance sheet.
10:46
